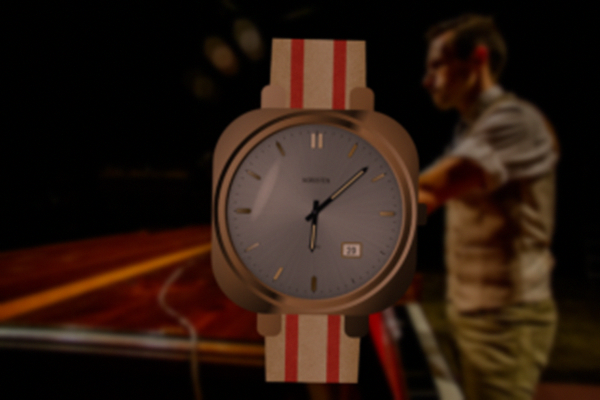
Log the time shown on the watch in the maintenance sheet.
6:08
